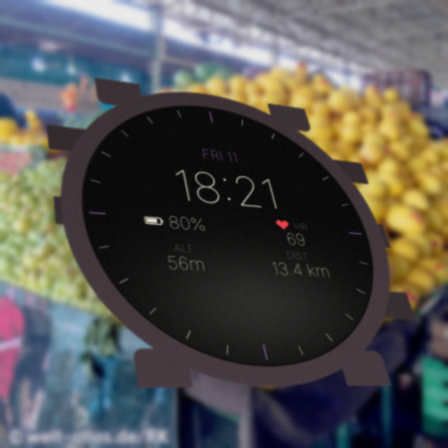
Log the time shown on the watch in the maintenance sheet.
18:21
